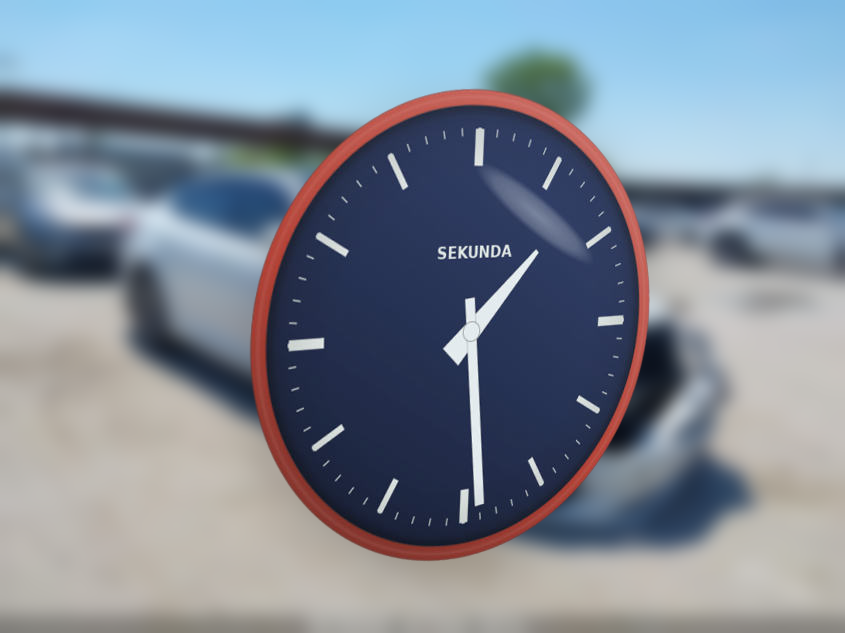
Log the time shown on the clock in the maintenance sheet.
1:29
